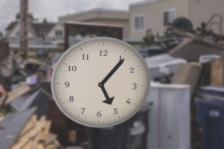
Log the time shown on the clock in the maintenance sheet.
5:06
